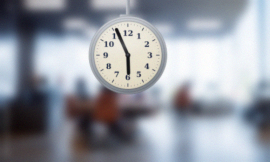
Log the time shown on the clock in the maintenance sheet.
5:56
